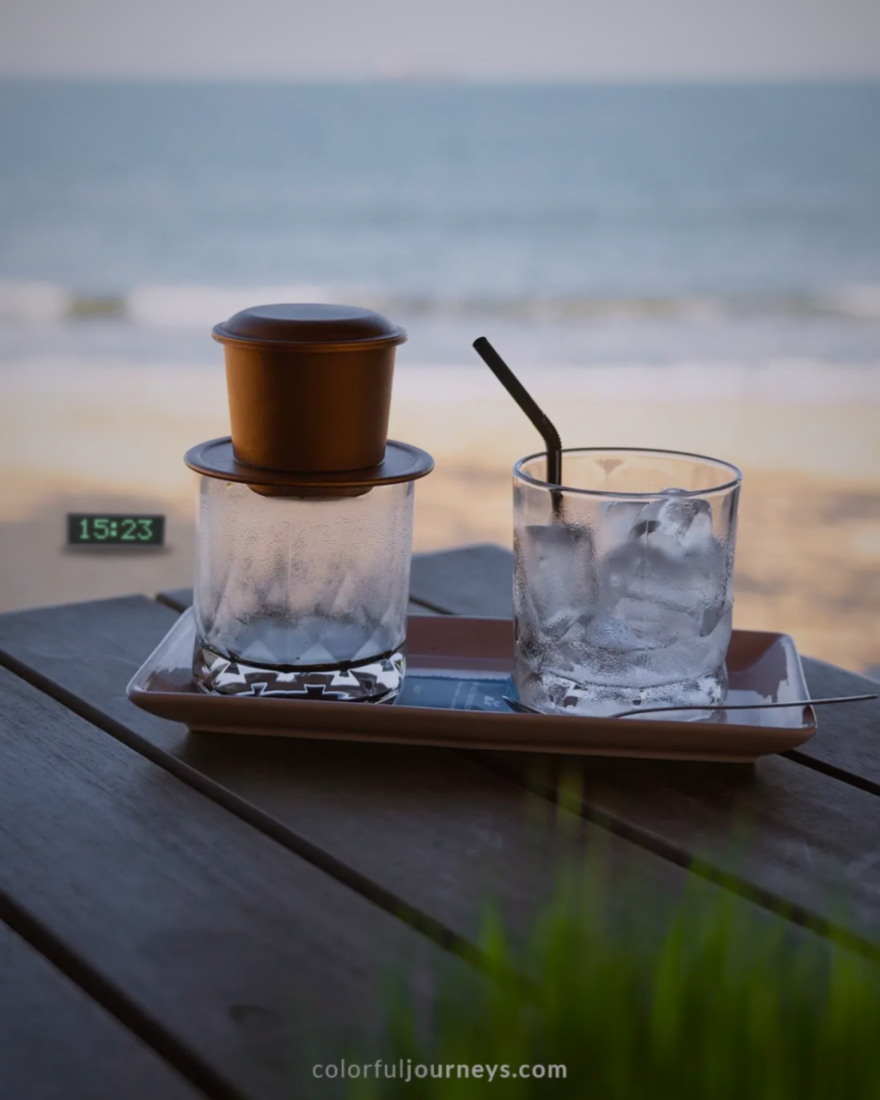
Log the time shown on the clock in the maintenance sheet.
15:23
